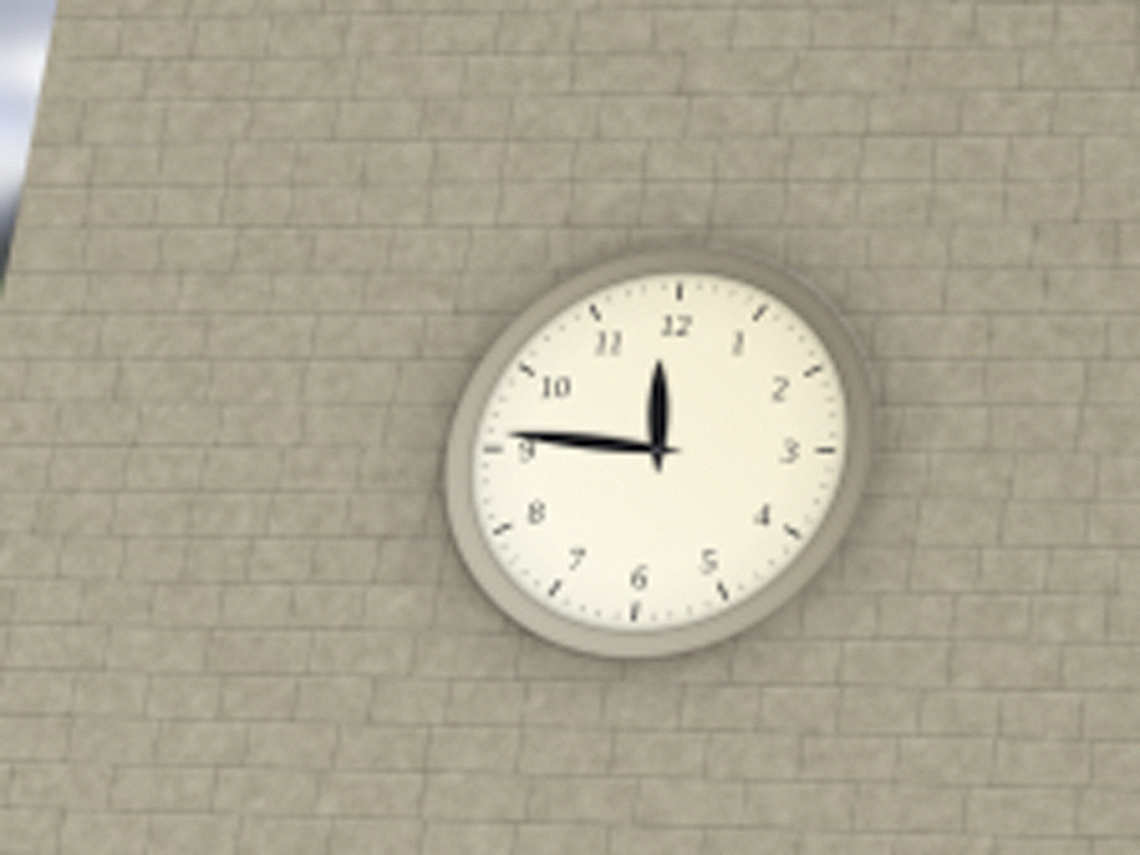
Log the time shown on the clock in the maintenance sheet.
11:46
